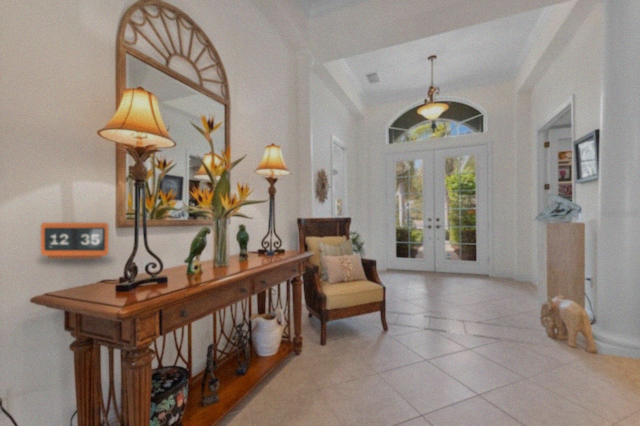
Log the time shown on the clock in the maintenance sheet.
12:35
